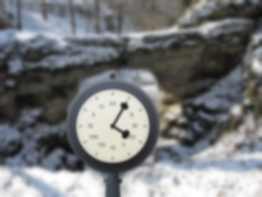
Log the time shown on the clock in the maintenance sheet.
4:05
